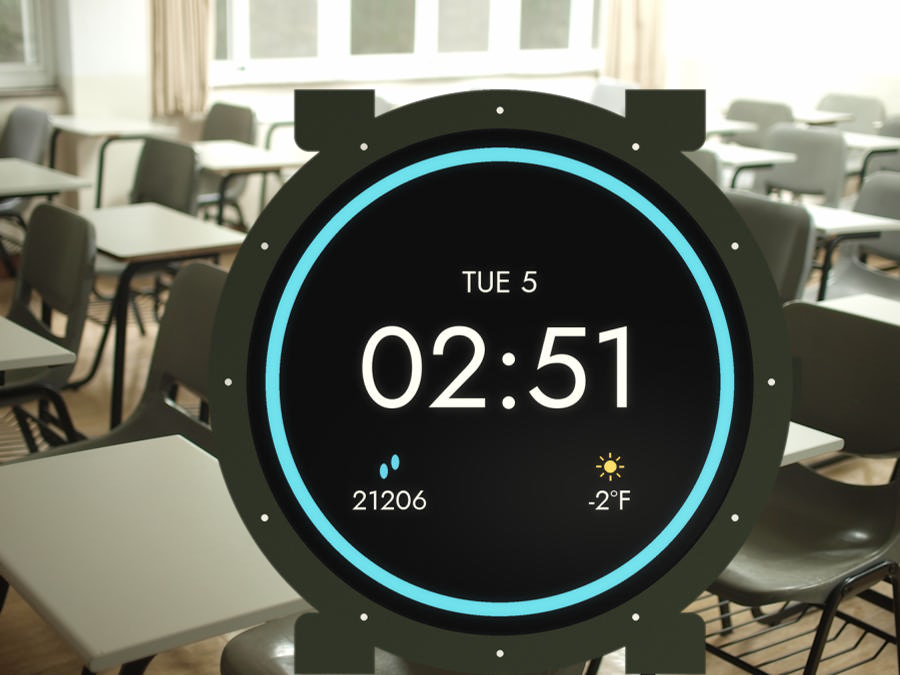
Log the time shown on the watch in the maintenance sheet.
2:51
